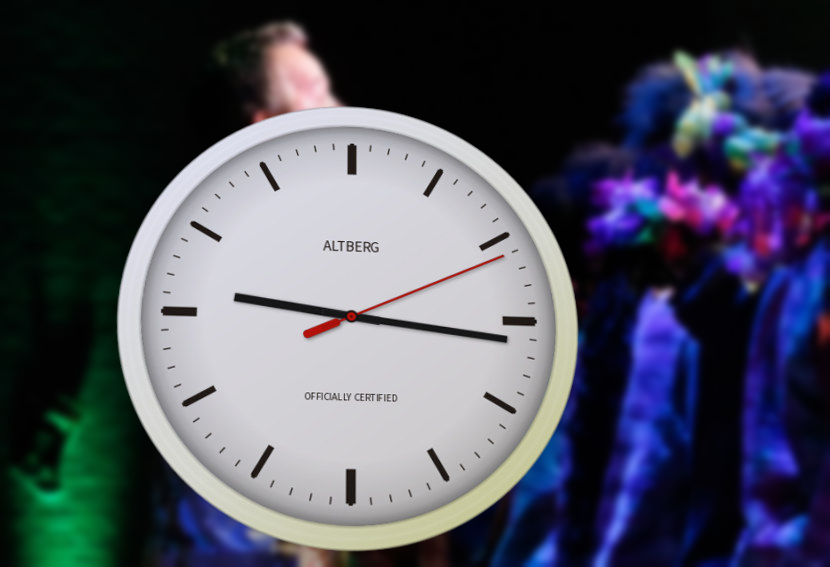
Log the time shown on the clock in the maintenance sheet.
9:16:11
